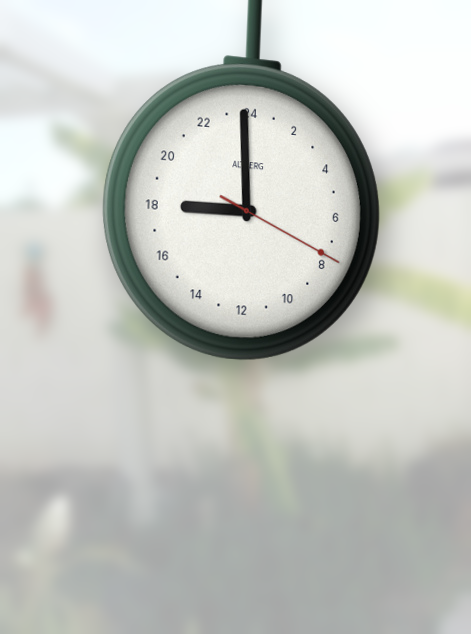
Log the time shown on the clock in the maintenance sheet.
17:59:19
